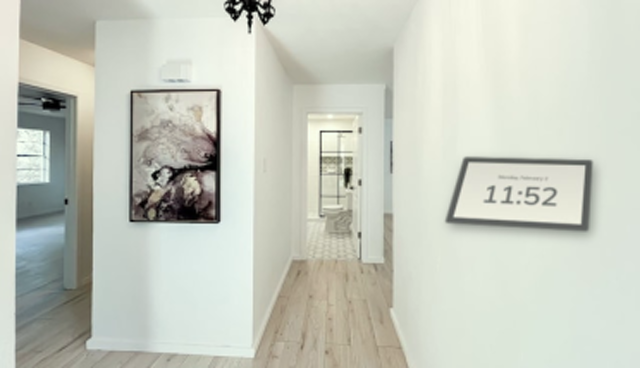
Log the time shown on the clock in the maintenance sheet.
11:52
